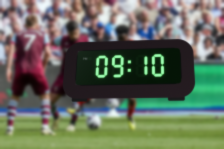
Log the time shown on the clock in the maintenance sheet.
9:10
